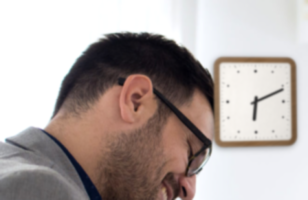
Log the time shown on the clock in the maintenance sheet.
6:11
